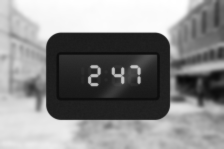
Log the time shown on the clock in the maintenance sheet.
2:47
